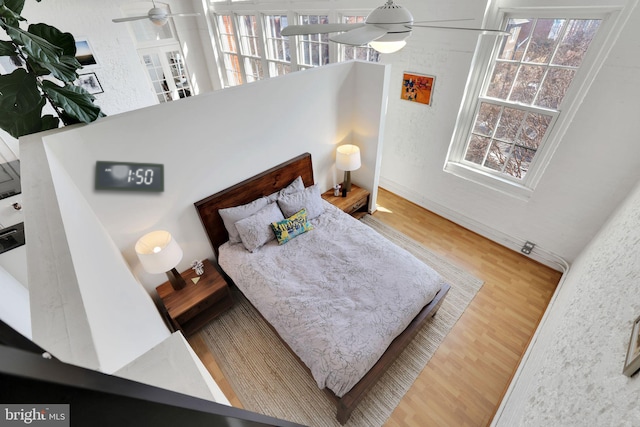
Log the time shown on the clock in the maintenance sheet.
1:50
